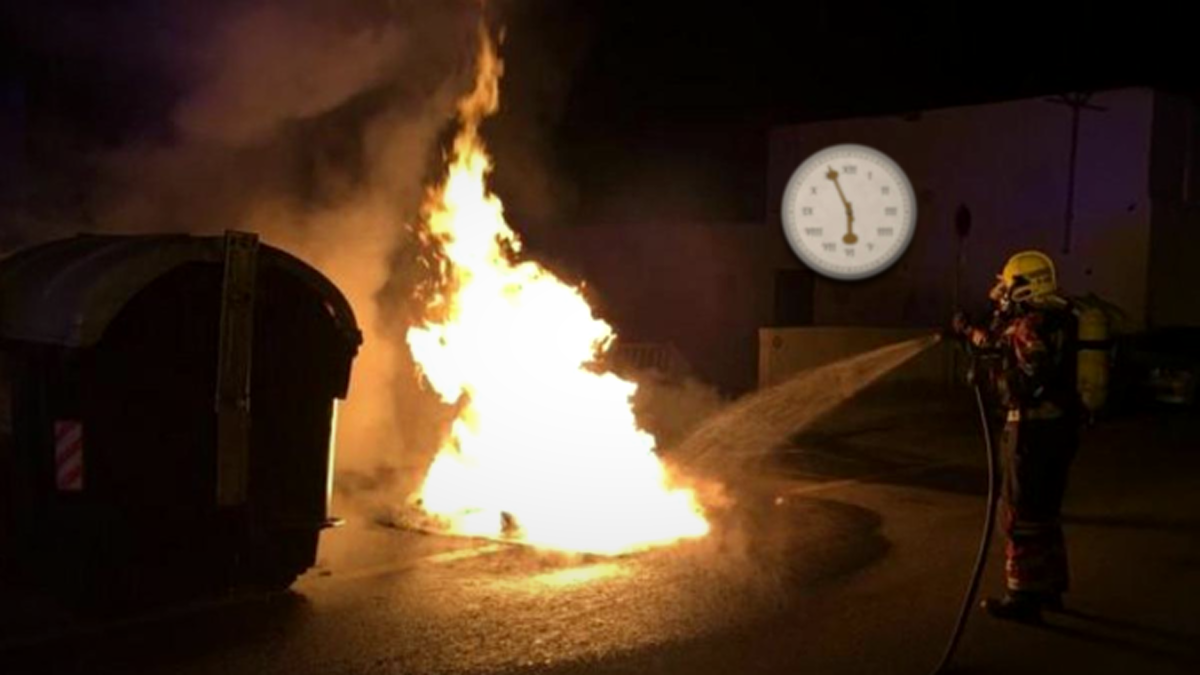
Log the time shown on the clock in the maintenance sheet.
5:56
